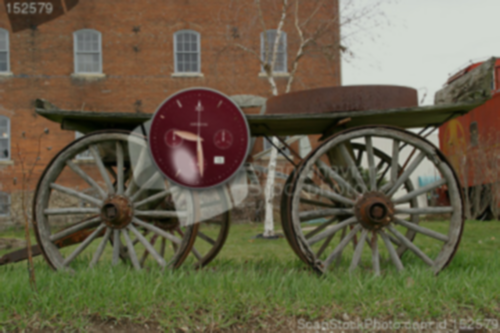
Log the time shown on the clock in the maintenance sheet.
9:29
